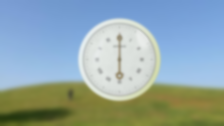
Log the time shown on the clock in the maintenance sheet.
6:00
